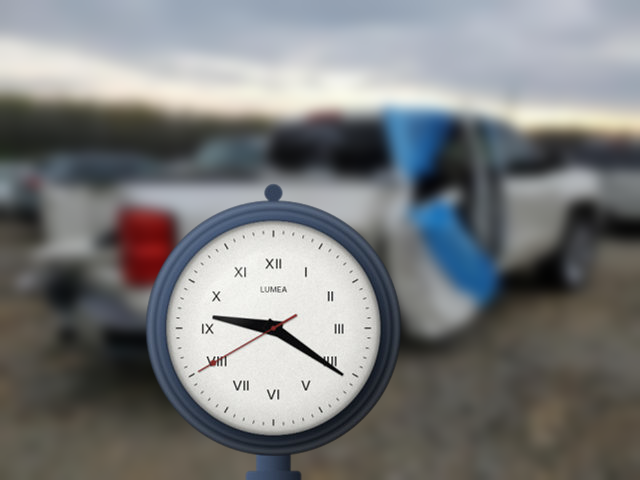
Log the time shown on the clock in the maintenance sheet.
9:20:40
